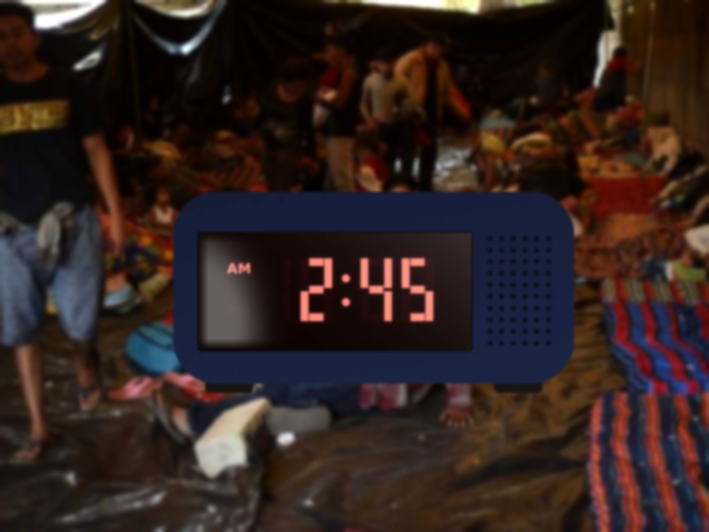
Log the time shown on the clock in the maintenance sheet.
2:45
